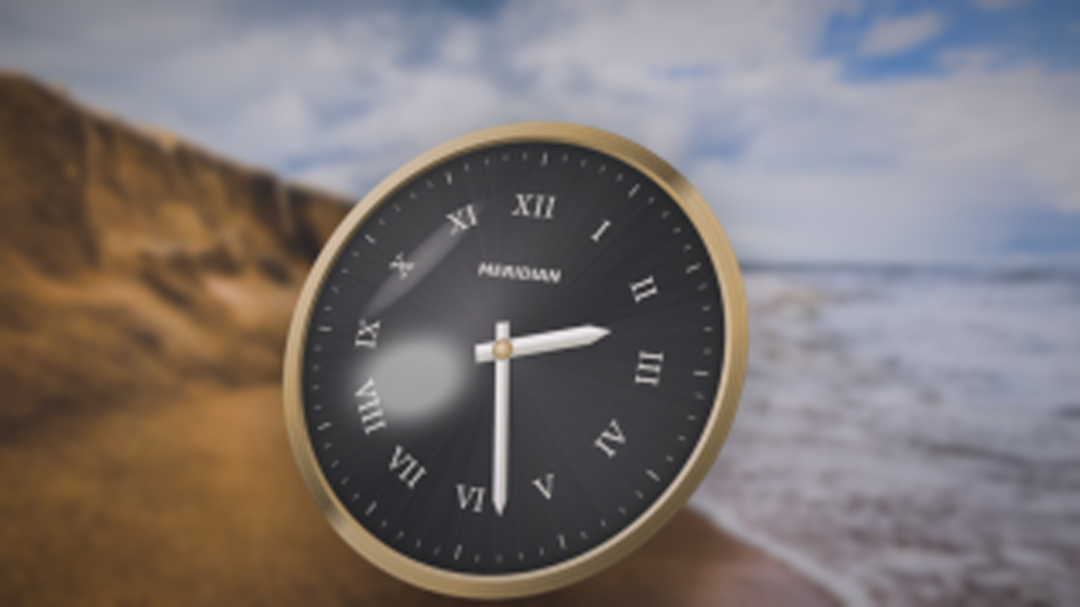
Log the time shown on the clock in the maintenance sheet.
2:28
